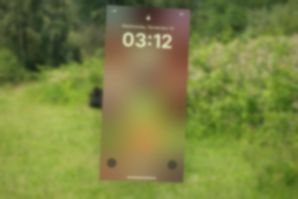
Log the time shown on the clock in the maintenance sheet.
3:12
